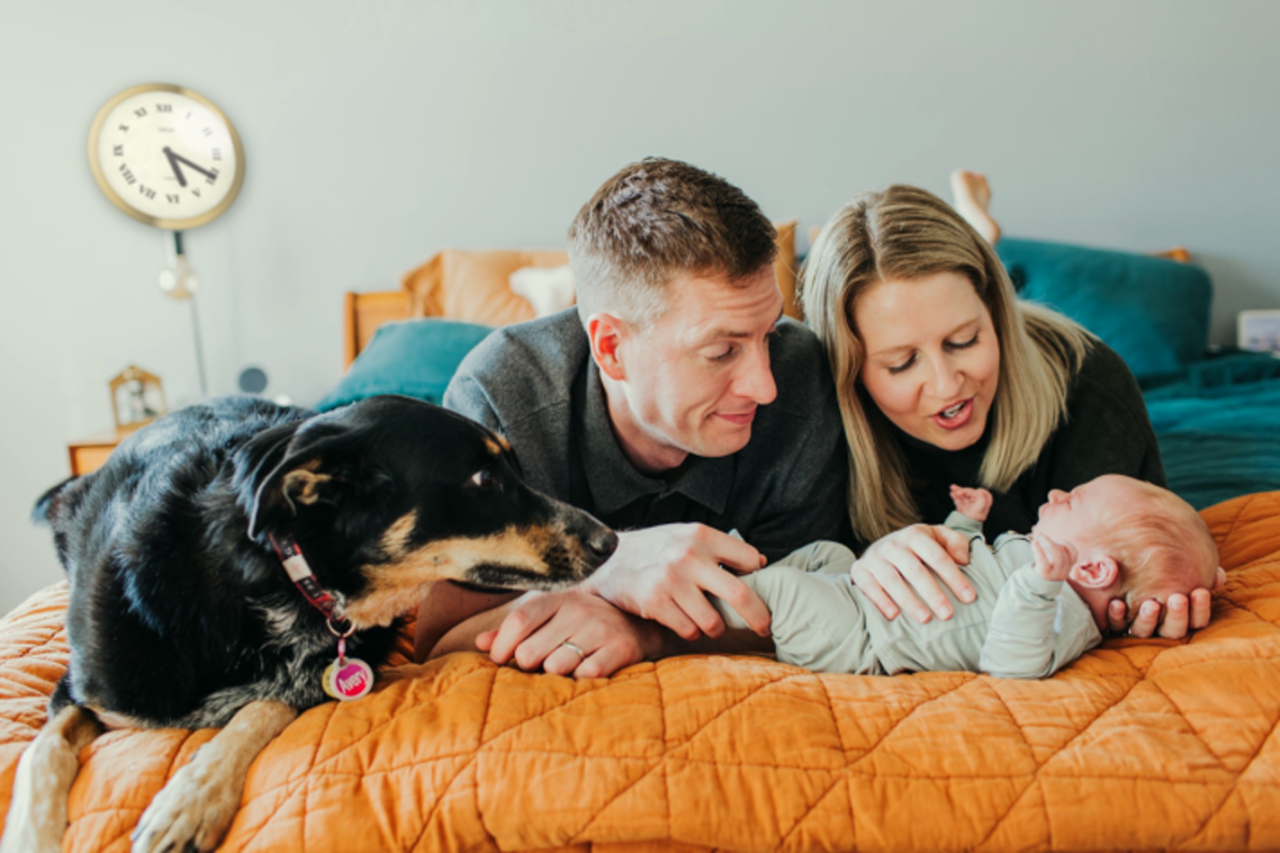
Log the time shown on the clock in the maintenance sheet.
5:20
